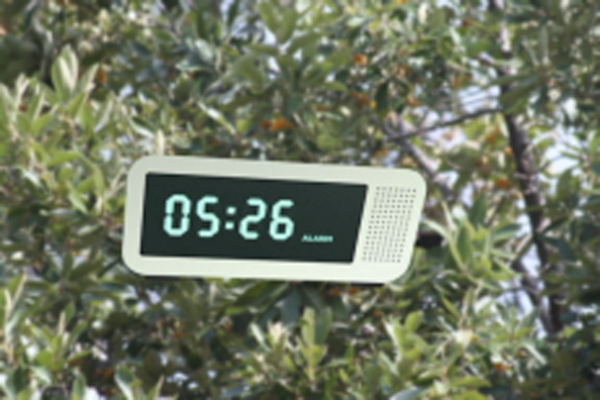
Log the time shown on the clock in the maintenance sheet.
5:26
